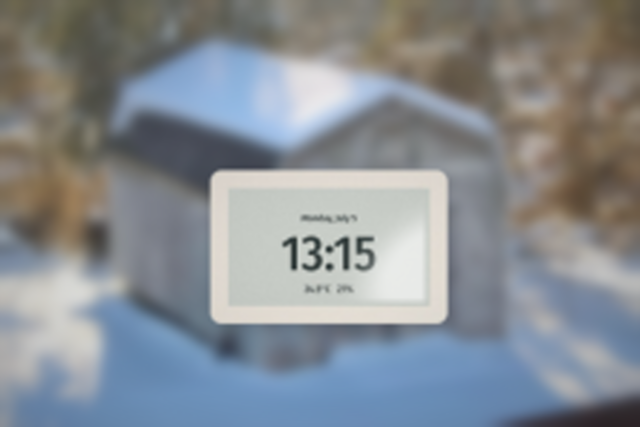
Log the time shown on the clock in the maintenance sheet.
13:15
